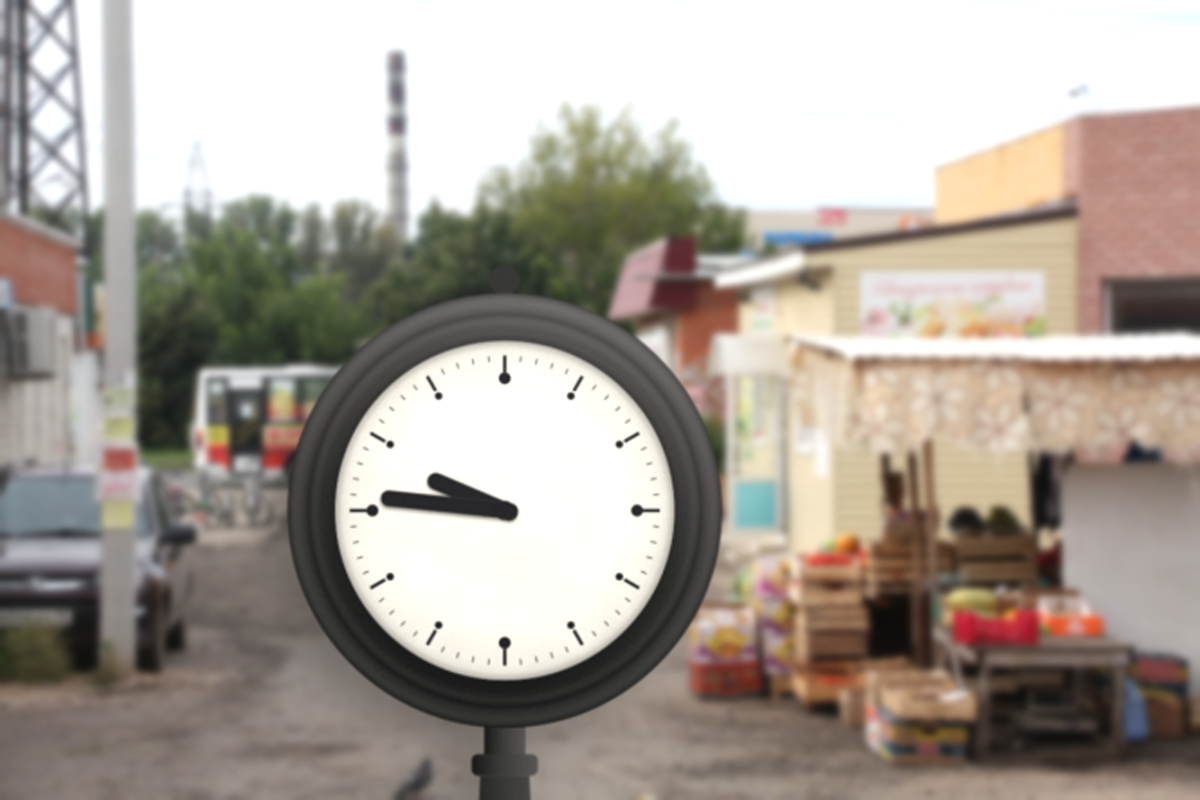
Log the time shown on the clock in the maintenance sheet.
9:46
